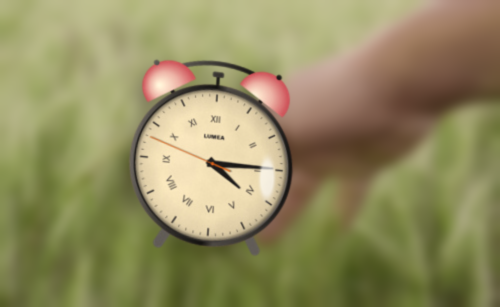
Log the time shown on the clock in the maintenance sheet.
4:14:48
